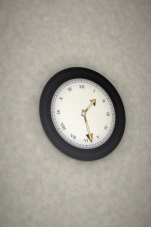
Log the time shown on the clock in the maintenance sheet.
1:28
